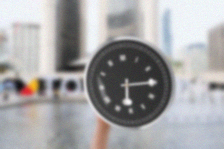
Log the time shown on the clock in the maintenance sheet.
6:15
